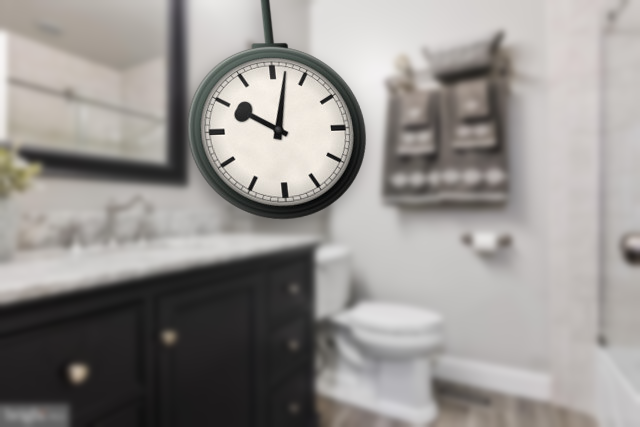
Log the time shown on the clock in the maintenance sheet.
10:02
